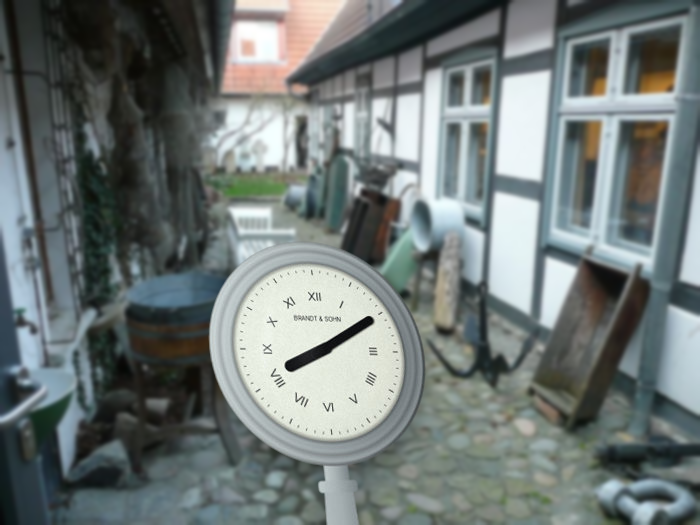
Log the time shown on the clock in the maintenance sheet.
8:10
